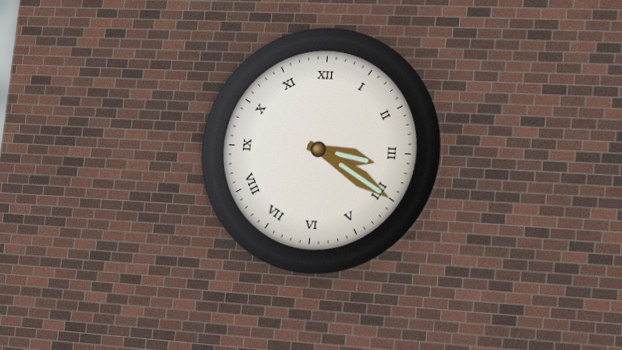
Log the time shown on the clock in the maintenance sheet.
3:20
